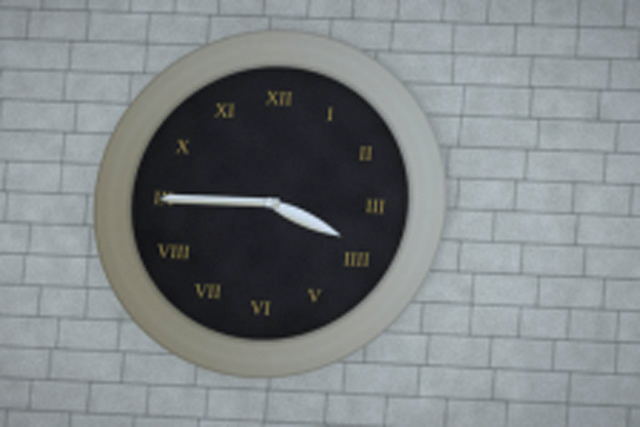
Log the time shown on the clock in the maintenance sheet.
3:45
